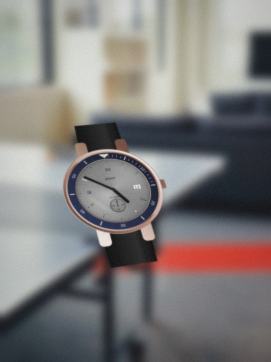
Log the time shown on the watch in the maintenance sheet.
4:51
